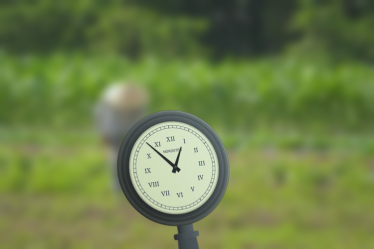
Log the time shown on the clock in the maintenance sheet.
12:53
